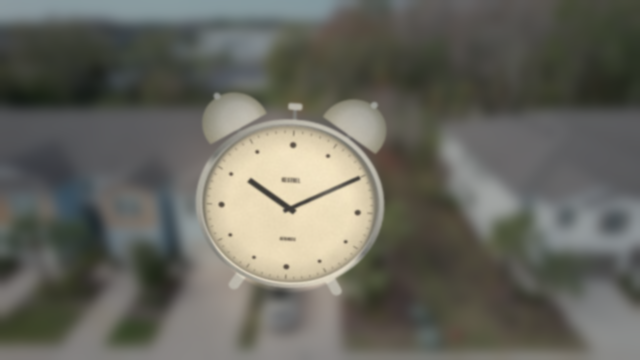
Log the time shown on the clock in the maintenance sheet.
10:10
